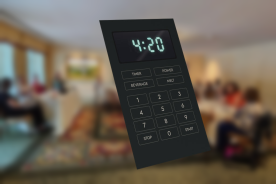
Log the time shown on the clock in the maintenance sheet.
4:20
